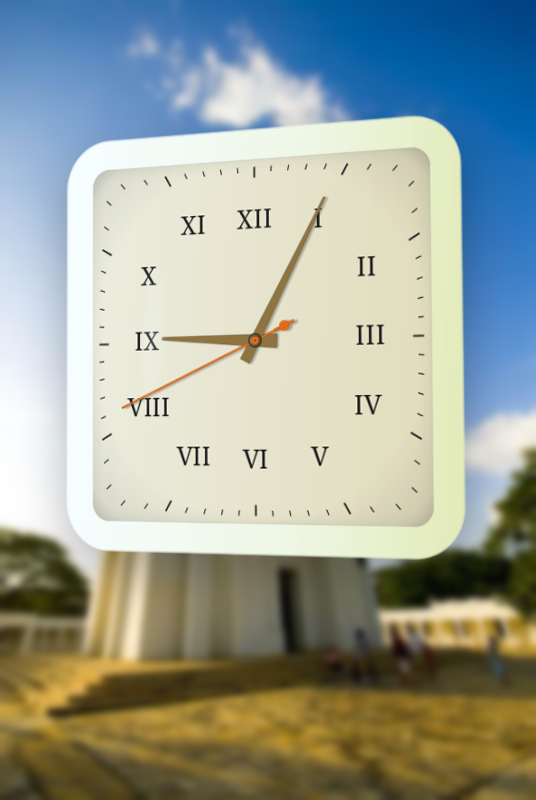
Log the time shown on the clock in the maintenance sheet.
9:04:41
